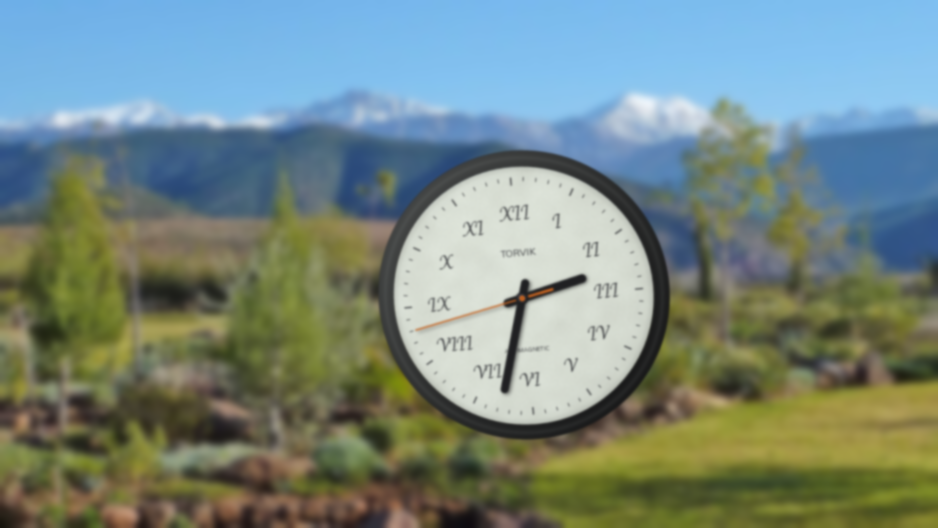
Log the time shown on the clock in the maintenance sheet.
2:32:43
